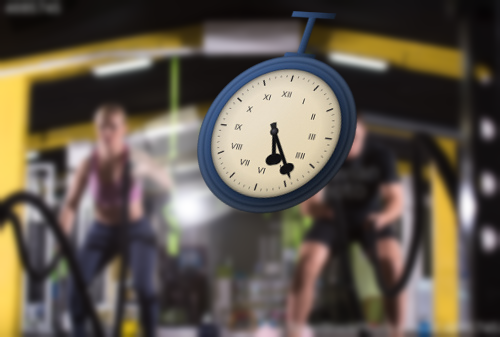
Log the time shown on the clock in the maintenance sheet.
5:24
